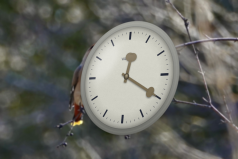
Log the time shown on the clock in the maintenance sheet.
12:20
